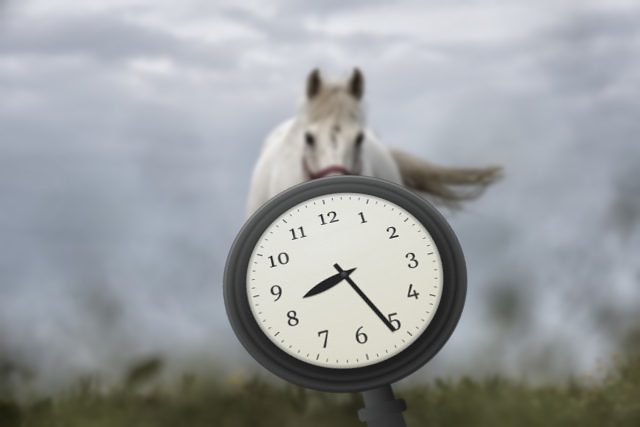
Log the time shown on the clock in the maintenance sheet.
8:26
